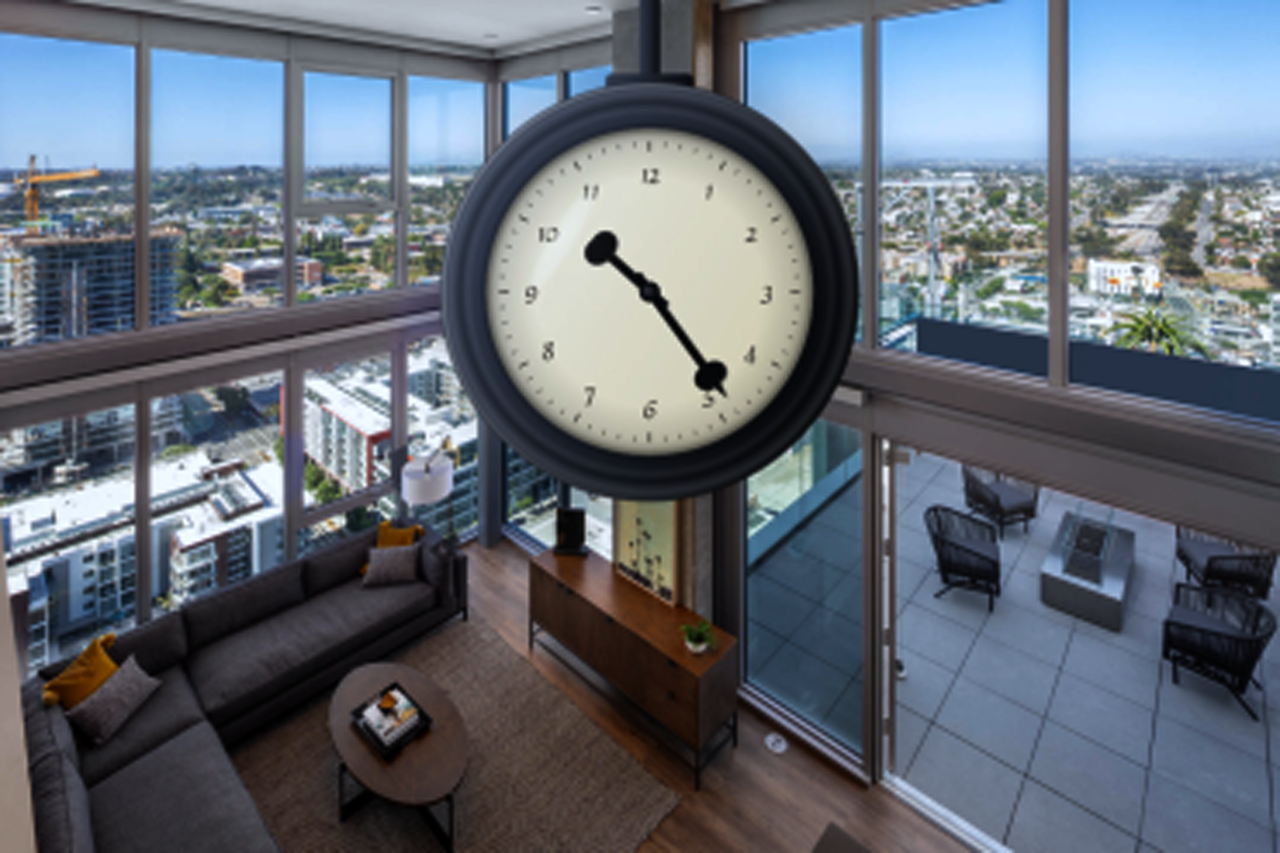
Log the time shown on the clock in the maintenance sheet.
10:24
